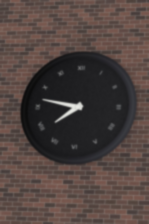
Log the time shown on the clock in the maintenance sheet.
7:47
